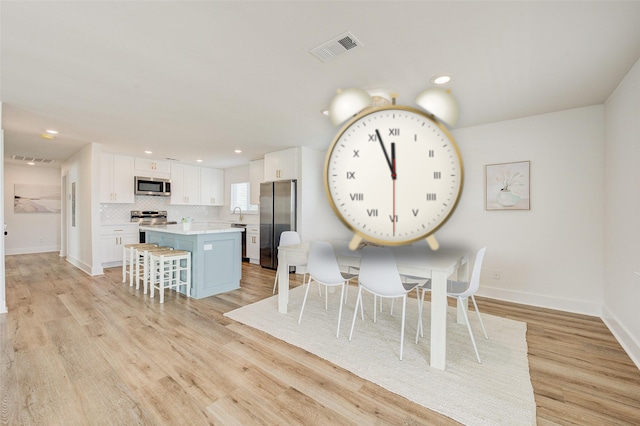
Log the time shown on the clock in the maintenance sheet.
11:56:30
